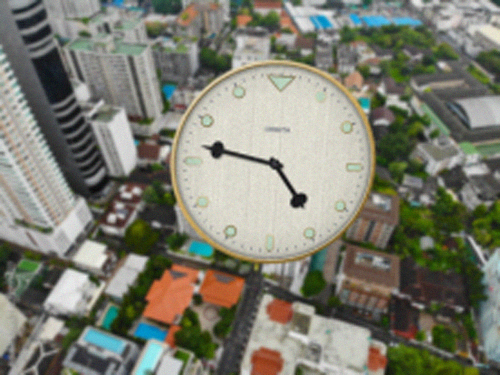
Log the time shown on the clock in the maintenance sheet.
4:47
